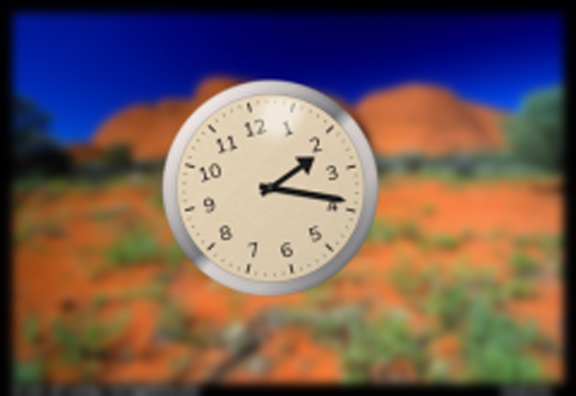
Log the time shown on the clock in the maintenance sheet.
2:19
